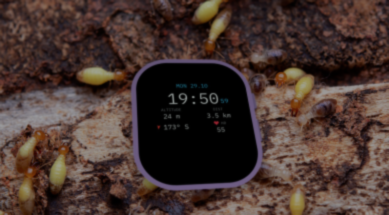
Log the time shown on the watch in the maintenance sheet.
19:50
